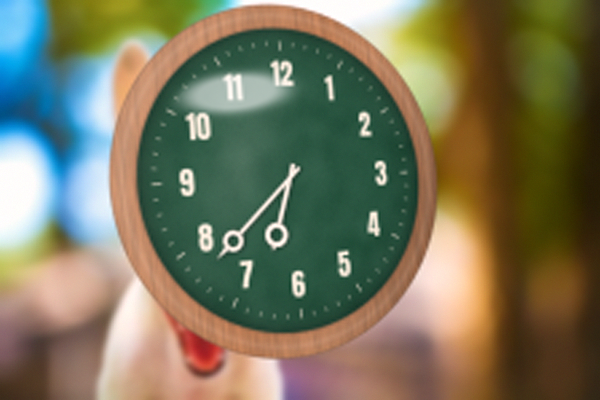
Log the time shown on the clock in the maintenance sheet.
6:38
